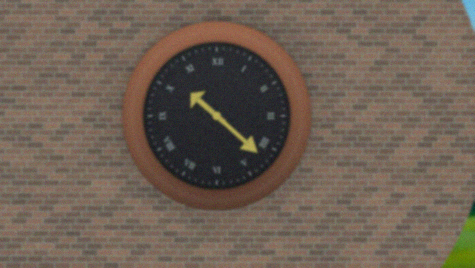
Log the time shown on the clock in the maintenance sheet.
10:22
